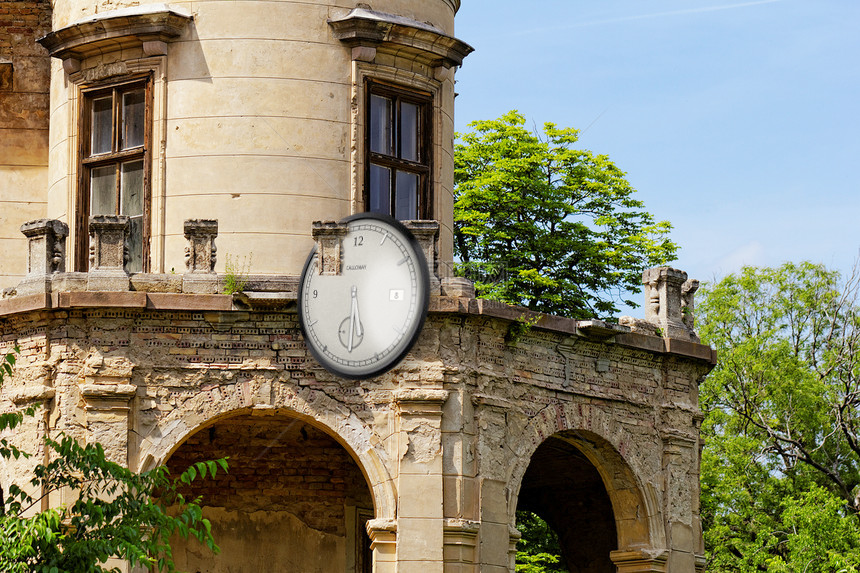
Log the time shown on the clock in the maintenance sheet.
5:30
